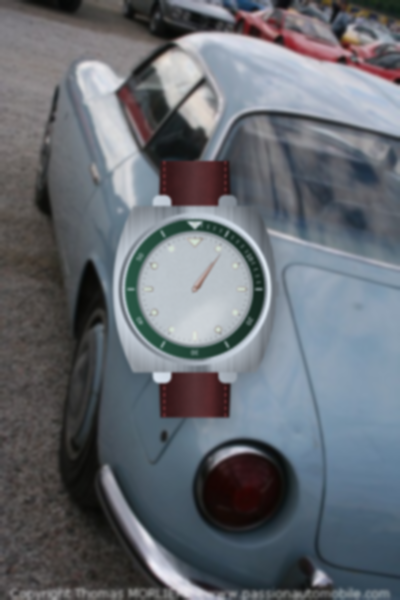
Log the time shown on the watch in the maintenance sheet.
1:06
